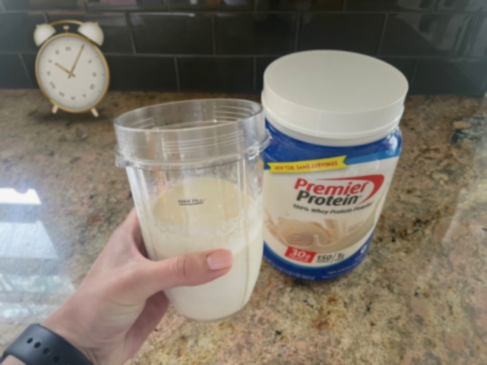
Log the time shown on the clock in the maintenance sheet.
10:05
